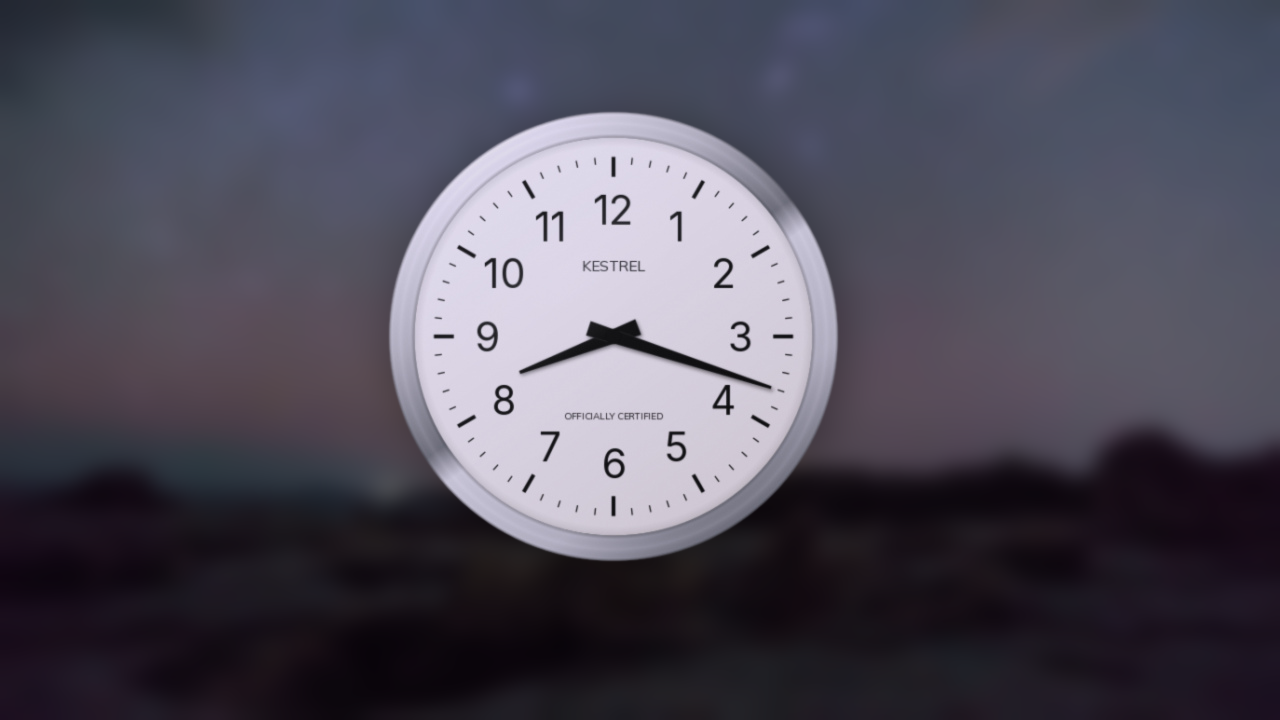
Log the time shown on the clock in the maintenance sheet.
8:18
